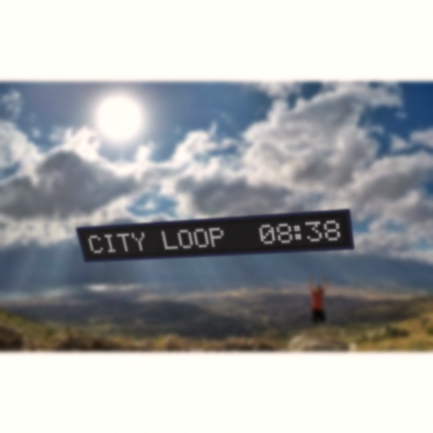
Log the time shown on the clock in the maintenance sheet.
8:38
